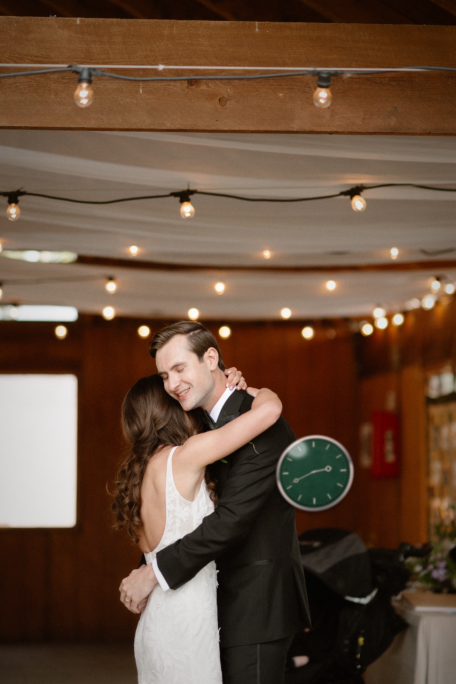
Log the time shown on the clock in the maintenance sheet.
2:41
